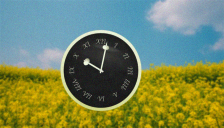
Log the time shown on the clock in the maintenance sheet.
10:02
